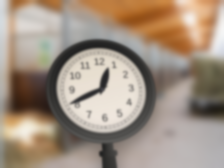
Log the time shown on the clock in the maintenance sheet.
12:41
